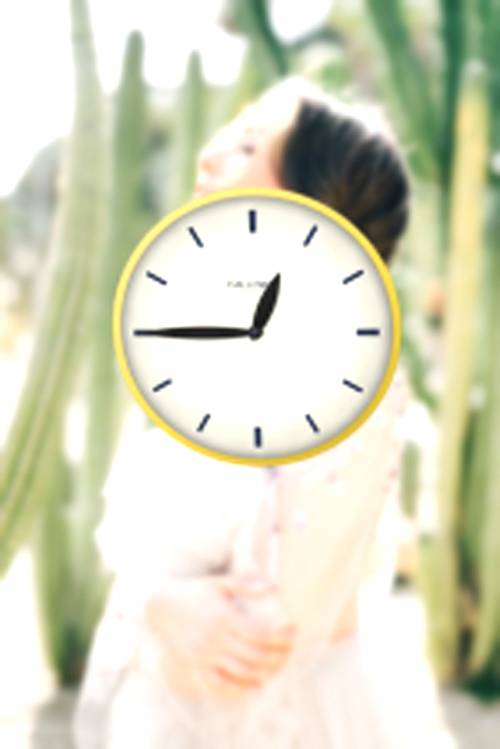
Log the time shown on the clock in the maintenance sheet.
12:45
